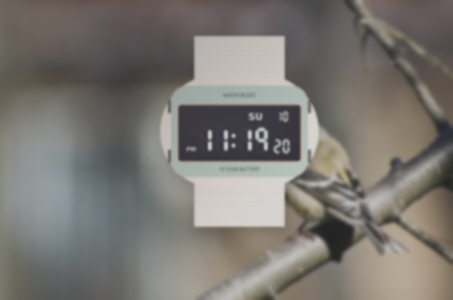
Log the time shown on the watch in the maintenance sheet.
11:19:20
